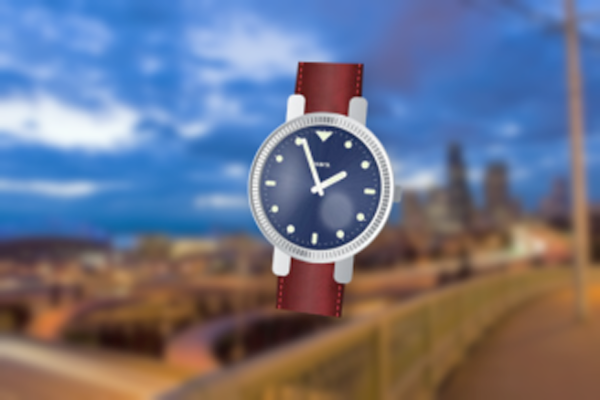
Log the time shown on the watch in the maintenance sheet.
1:56
